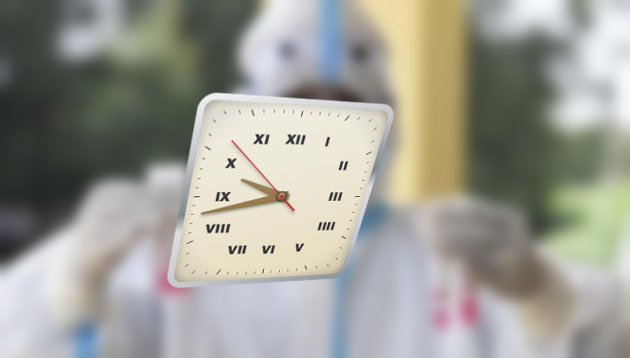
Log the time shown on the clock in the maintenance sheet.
9:42:52
